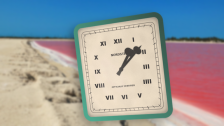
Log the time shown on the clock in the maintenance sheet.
1:08
